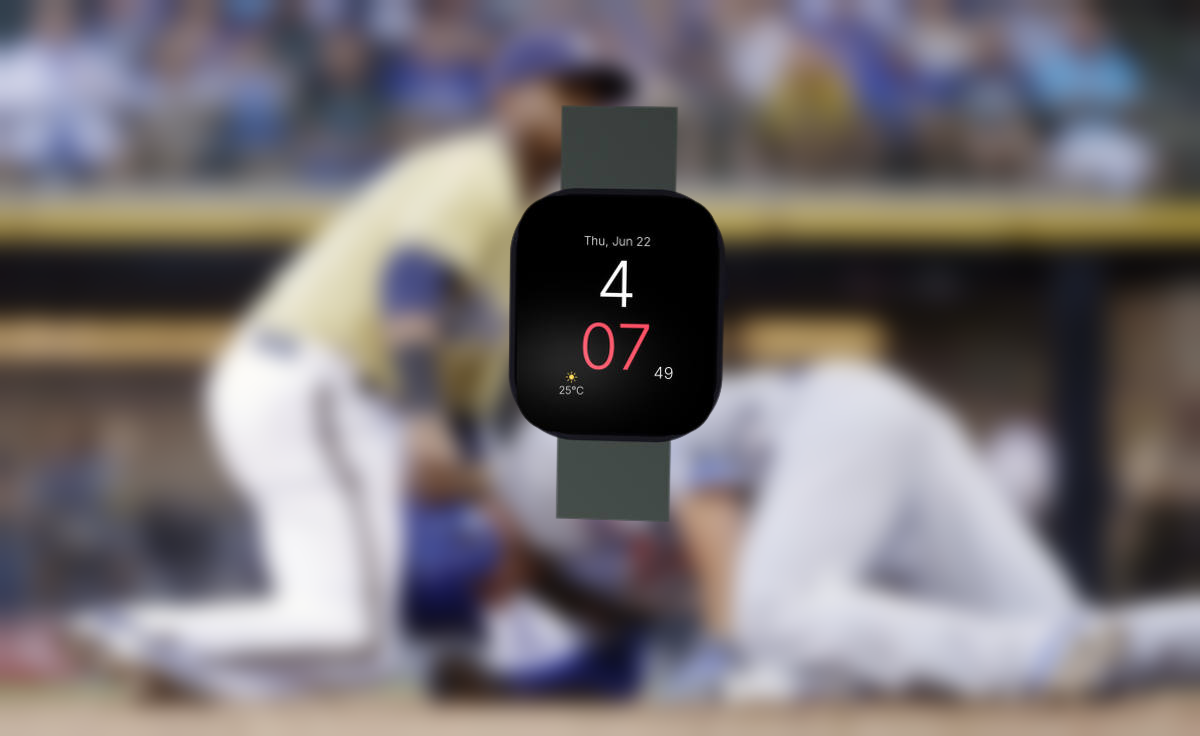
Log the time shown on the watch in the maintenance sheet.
4:07:49
